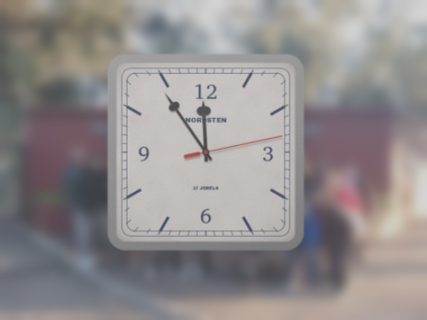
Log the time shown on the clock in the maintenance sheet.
11:54:13
